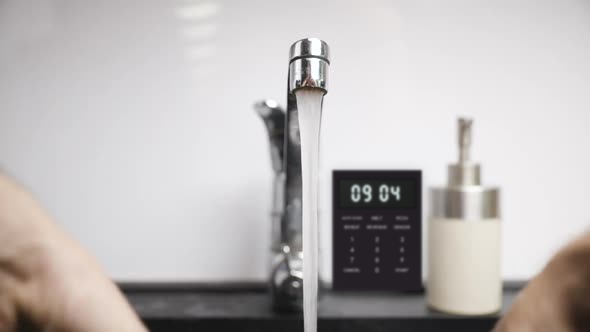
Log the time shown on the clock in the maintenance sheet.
9:04
